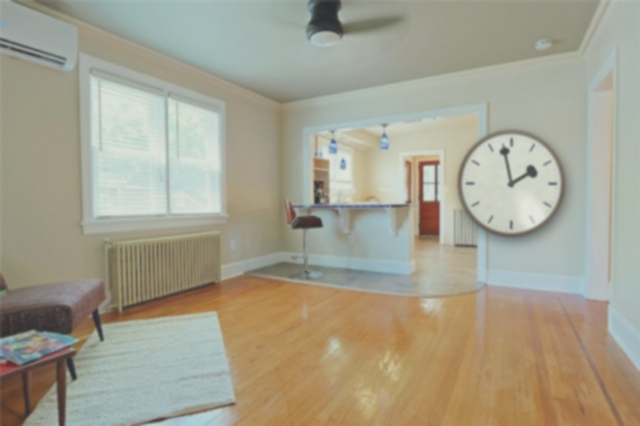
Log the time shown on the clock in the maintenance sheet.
1:58
